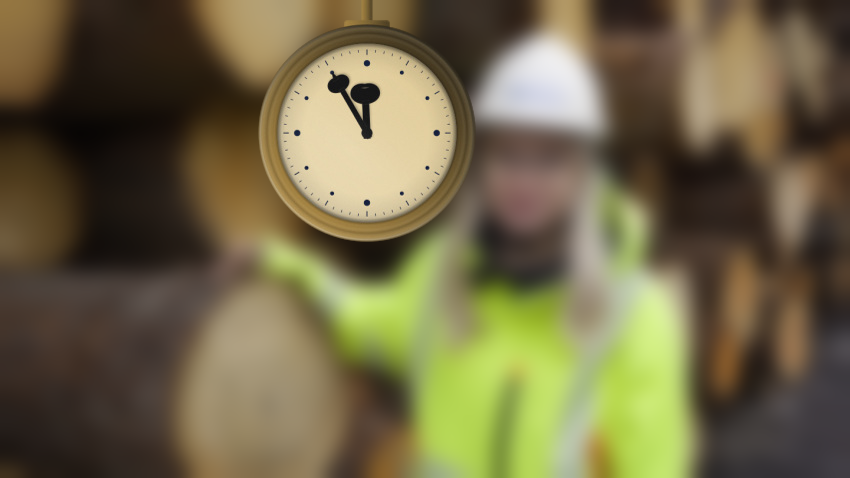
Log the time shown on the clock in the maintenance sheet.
11:55
